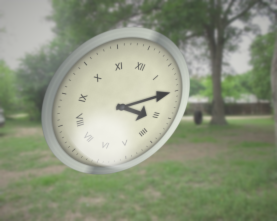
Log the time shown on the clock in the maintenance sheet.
3:10
